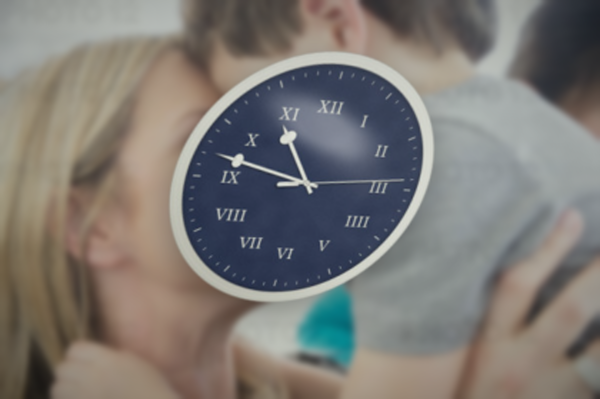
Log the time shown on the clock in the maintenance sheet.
10:47:14
